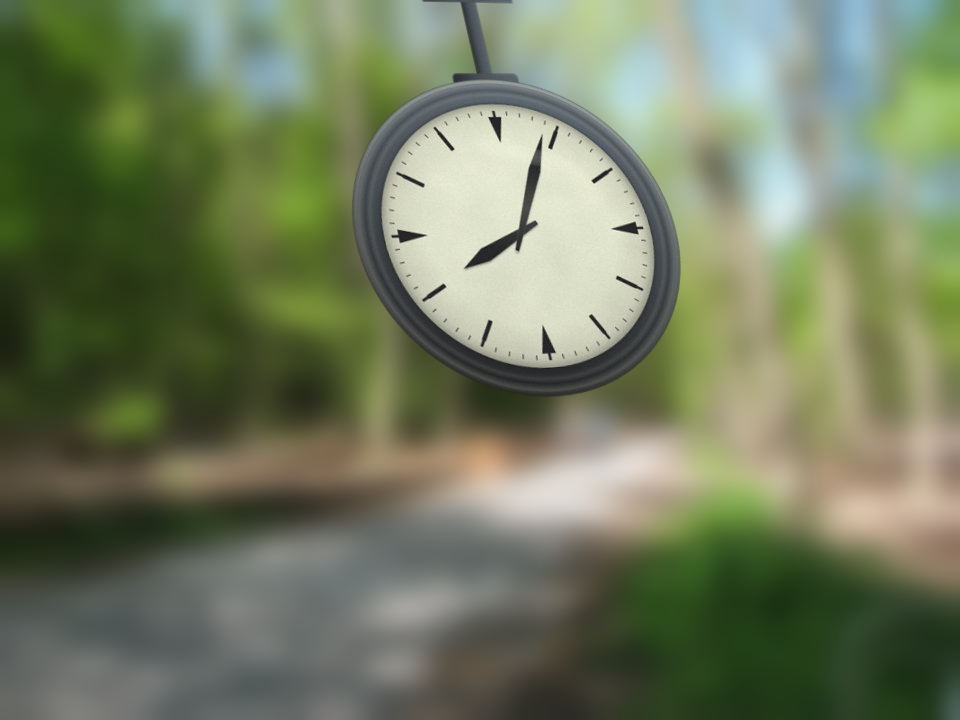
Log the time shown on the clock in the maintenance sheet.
8:04
